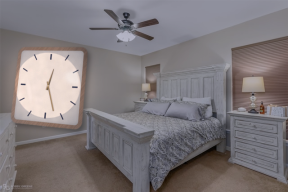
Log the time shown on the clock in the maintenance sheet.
12:27
